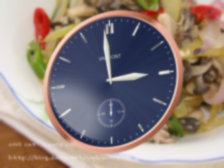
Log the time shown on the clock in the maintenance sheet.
2:59
